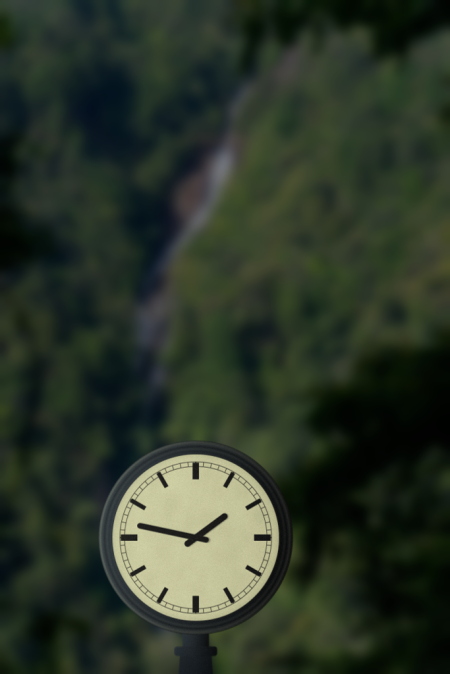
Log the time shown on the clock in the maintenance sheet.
1:47
